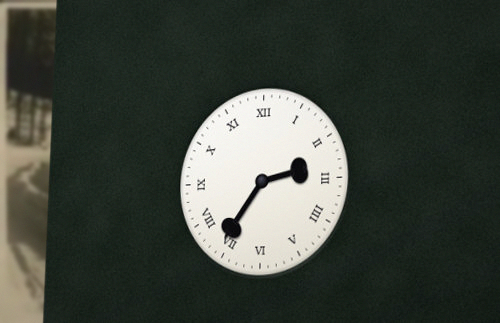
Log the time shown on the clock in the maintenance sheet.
2:36
